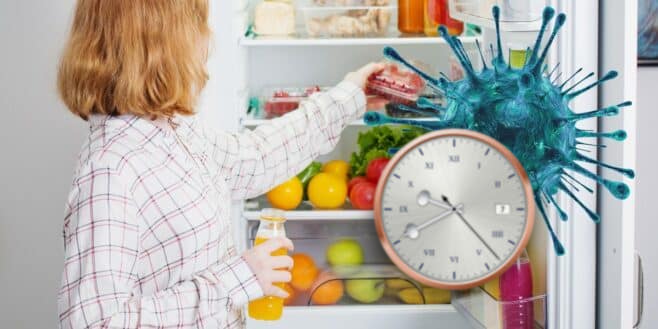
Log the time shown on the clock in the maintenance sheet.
9:40:23
